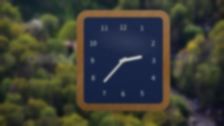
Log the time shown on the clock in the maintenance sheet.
2:37
